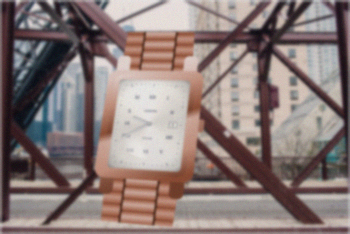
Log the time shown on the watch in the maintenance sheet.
9:40
